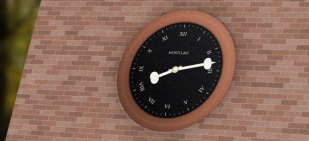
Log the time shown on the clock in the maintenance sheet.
8:13
